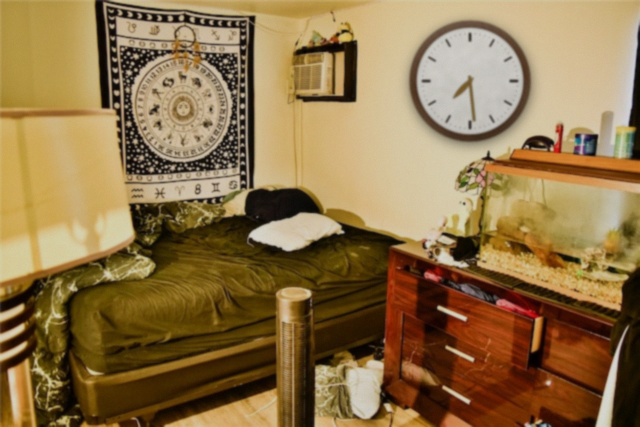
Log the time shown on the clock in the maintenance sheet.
7:29
